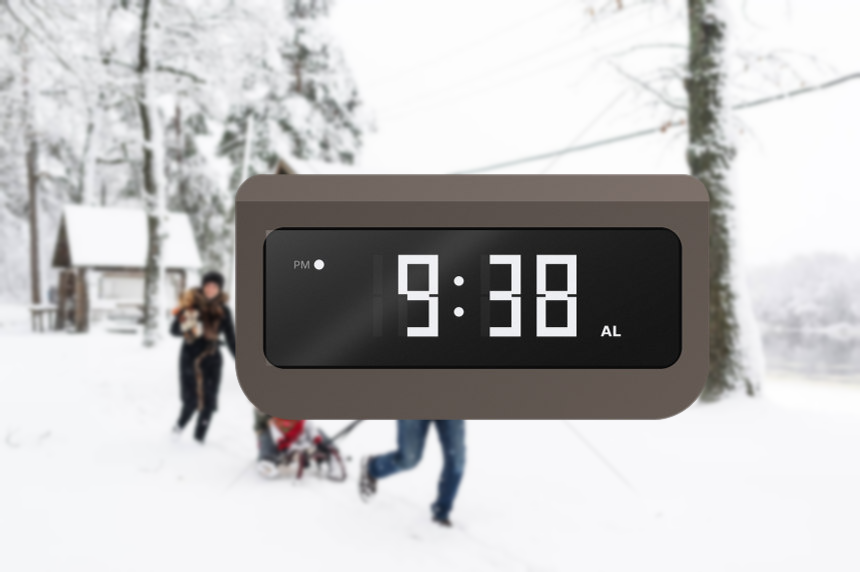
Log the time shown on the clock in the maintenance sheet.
9:38
